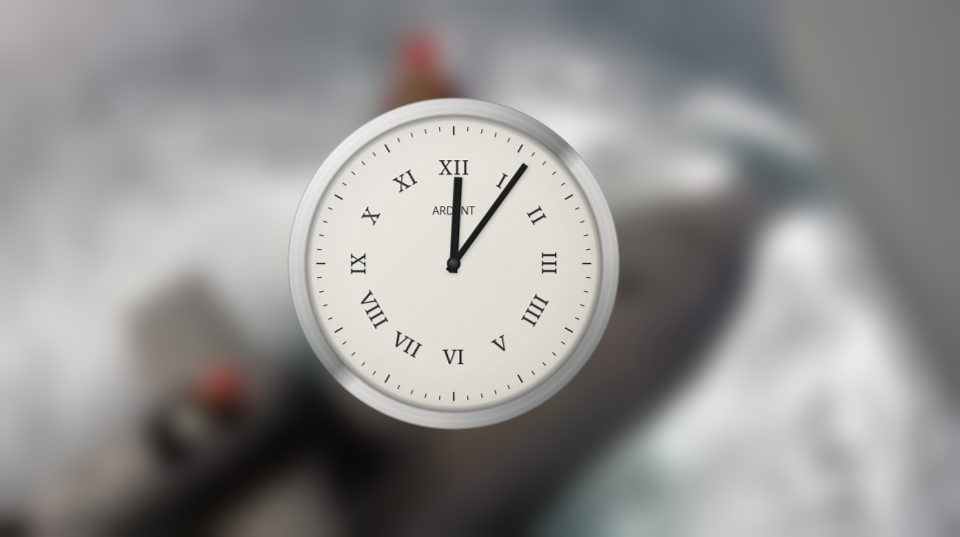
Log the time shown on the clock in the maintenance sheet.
12:06
